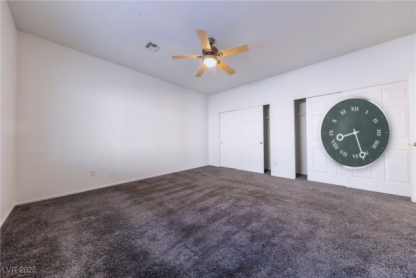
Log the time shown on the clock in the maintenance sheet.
8:27
